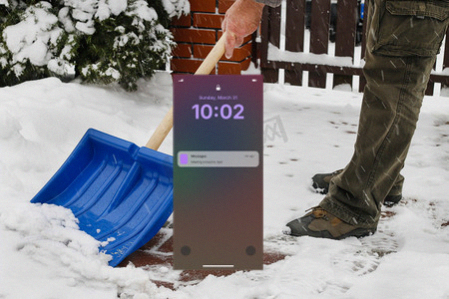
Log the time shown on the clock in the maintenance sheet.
10:02
